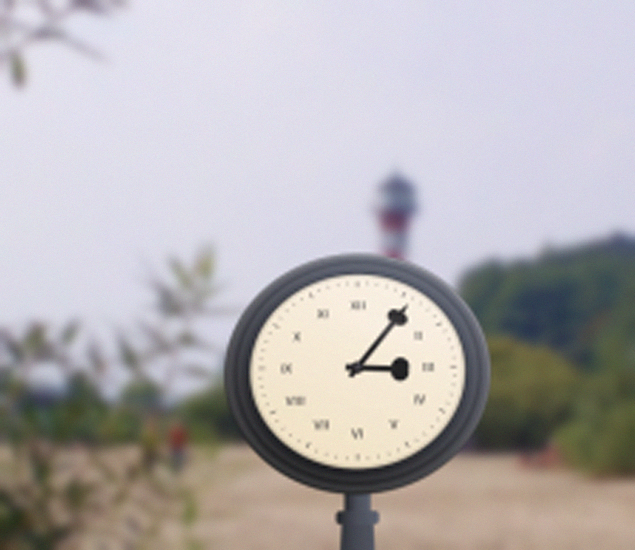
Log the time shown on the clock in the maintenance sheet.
3:06
